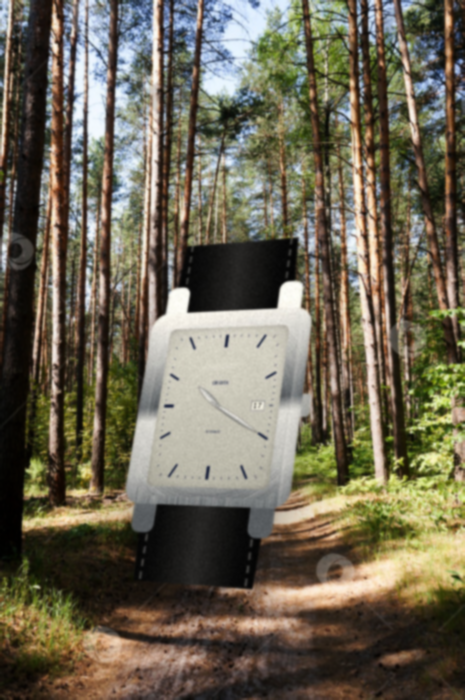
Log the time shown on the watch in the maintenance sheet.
10:20
